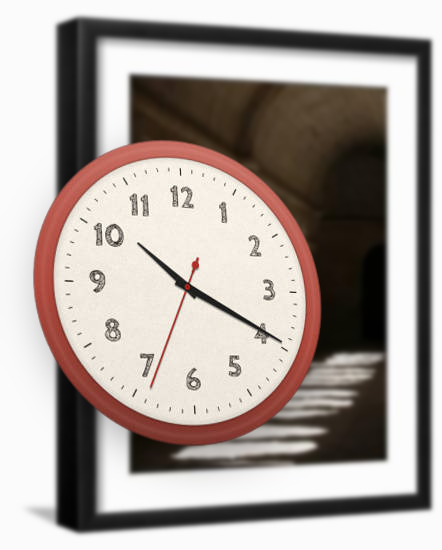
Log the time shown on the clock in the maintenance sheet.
10:19:34
